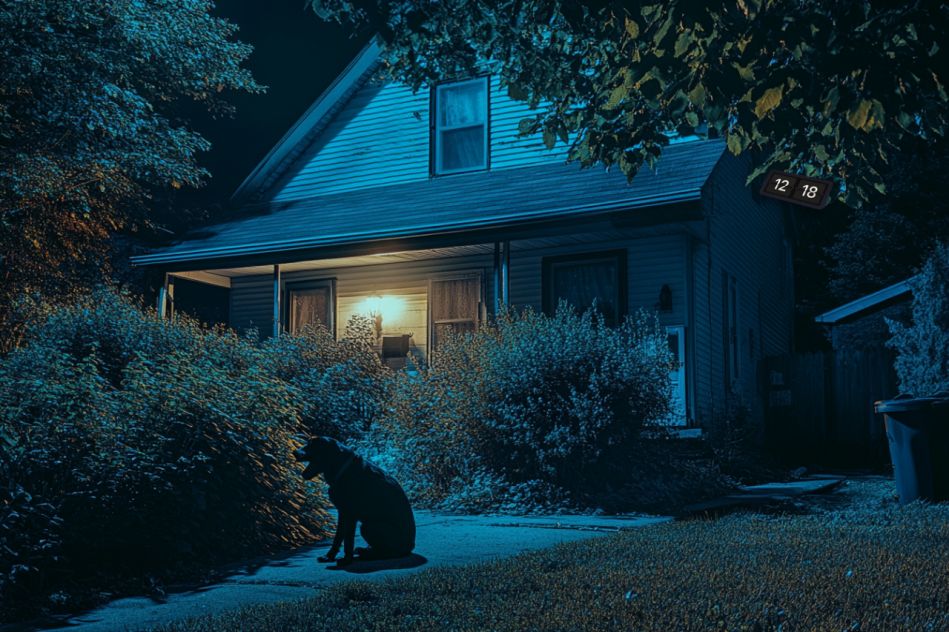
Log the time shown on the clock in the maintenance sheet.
12:18
